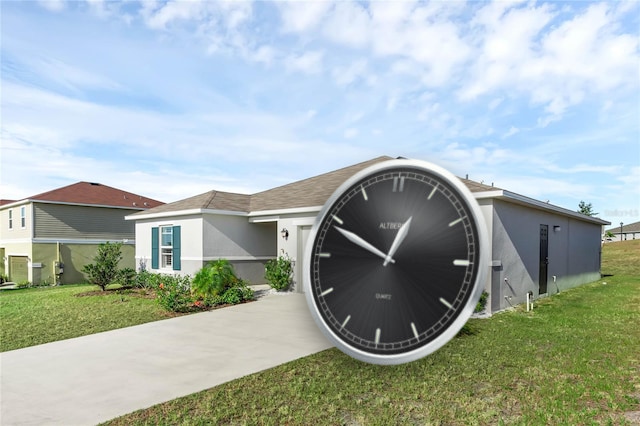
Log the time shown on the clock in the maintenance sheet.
12:49
